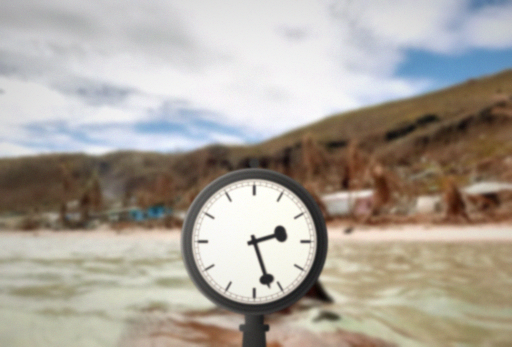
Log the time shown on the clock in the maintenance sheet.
2:27
